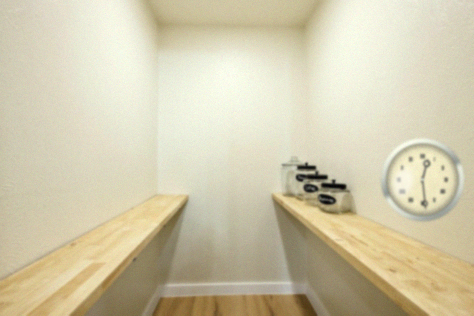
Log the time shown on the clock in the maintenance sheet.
12:29
